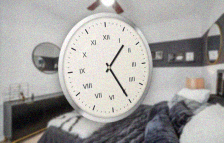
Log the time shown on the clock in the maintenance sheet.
1:25
